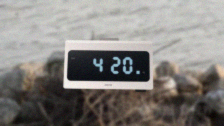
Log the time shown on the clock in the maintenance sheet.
4:20
